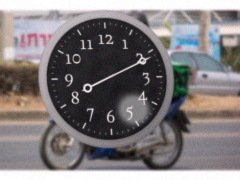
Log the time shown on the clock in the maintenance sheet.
8:11
